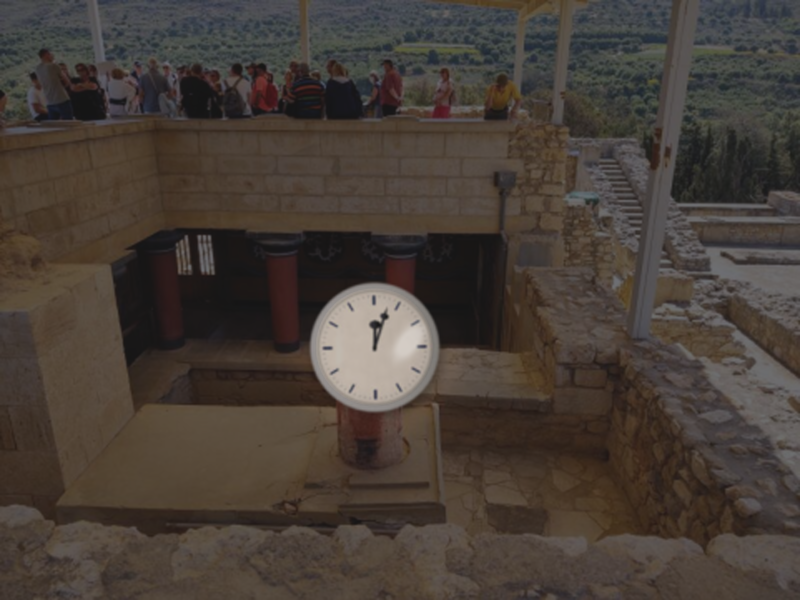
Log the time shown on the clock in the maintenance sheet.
12:03
